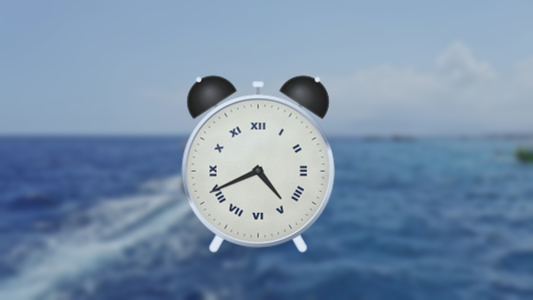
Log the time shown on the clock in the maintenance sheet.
4:41
